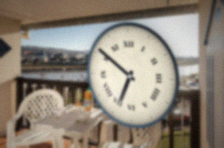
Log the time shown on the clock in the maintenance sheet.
6:51
